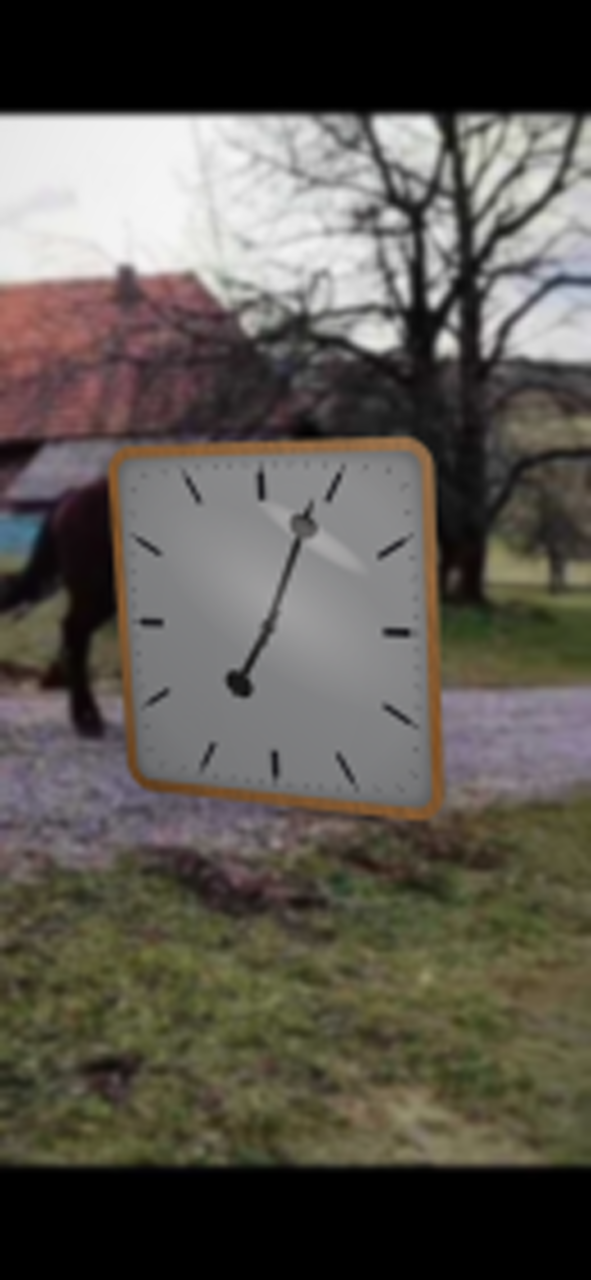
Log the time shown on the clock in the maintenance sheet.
7:04
